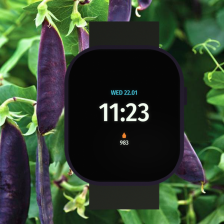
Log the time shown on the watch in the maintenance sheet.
11:23
